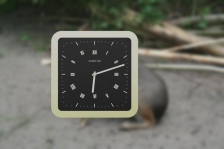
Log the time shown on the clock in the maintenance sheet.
6:12
